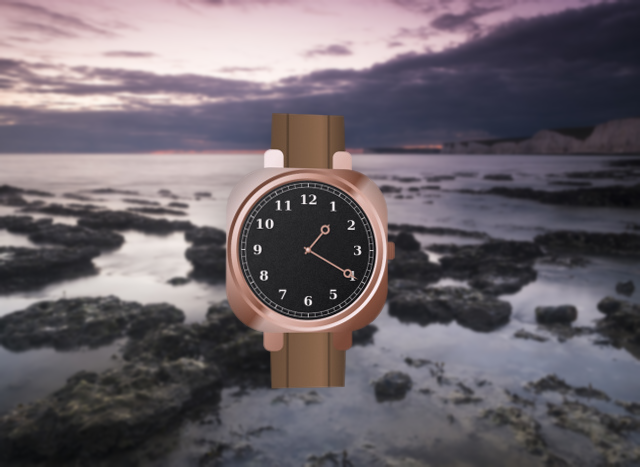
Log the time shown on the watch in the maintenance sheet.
1:20
